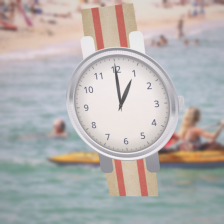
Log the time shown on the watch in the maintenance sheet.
1:00
